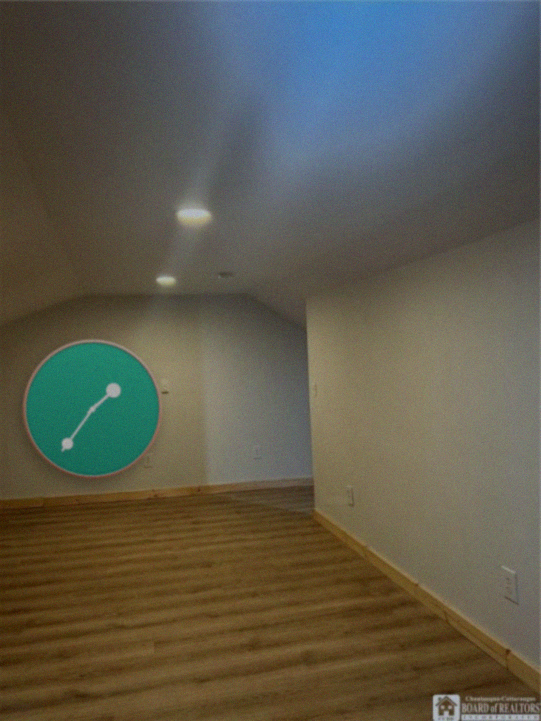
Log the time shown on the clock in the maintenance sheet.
1:36
